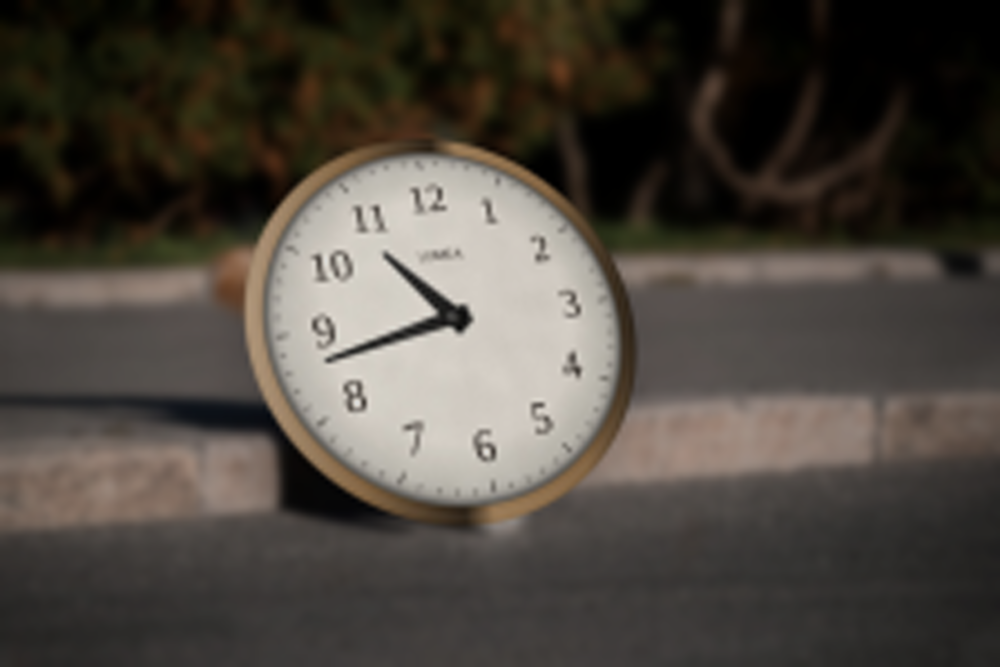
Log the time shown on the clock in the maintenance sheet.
10:43
